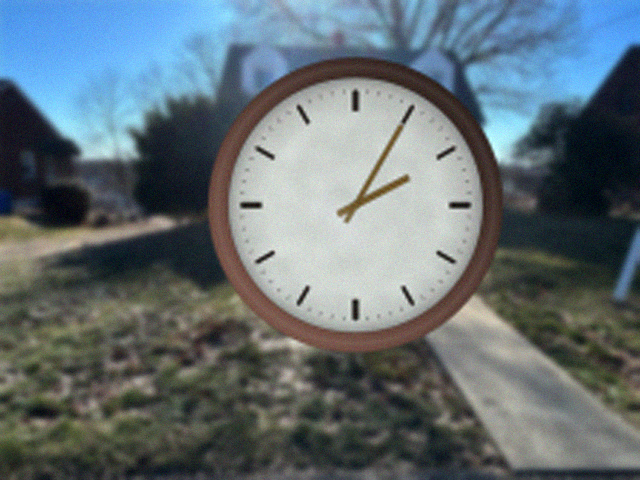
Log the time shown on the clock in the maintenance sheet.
2:05
